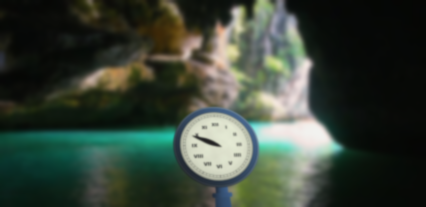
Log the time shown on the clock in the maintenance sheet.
9:49
